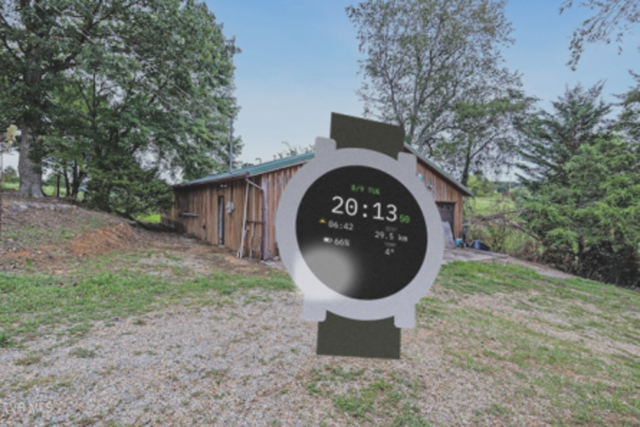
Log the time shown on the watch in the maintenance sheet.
20:13
